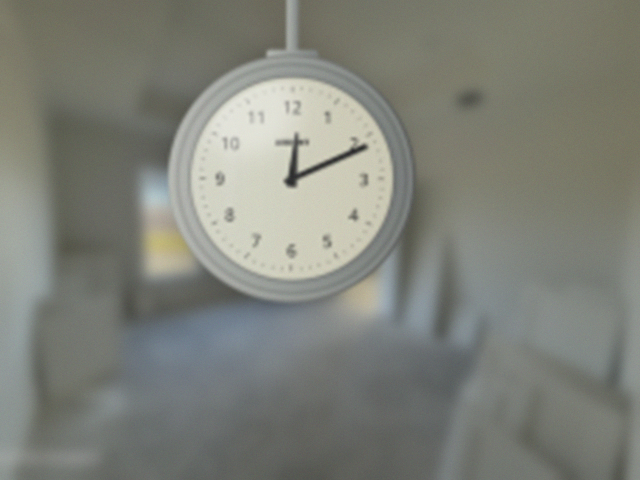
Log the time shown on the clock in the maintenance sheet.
12:11
